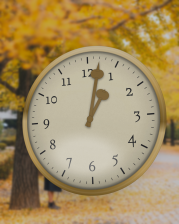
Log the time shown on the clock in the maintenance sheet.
1:02
